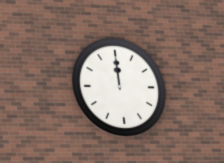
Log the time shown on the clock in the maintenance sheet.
12:00
